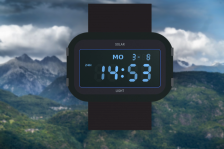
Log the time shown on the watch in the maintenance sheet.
14:53
